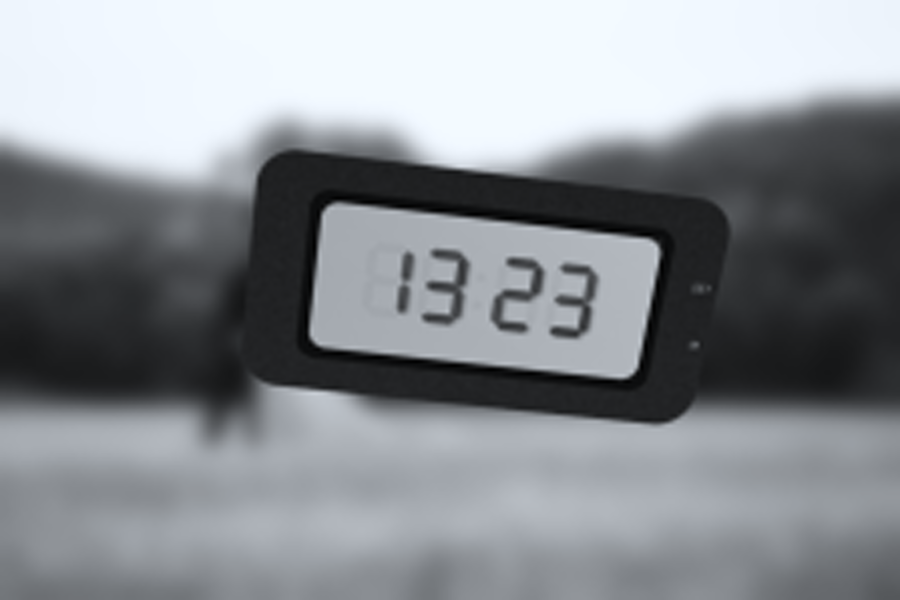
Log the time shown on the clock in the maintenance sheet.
13:23
